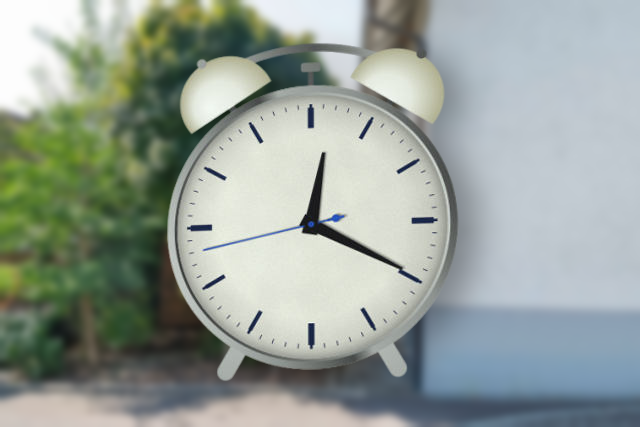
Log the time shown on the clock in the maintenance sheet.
12:19:43
